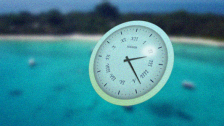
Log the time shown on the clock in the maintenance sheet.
2:23
